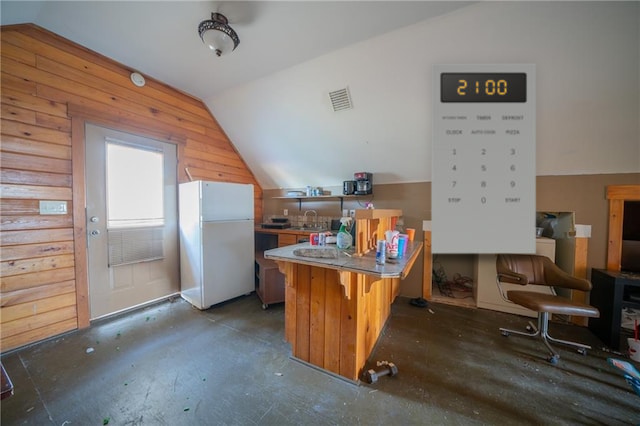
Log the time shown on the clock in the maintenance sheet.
21:00
